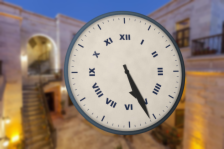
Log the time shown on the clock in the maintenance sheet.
5:26
